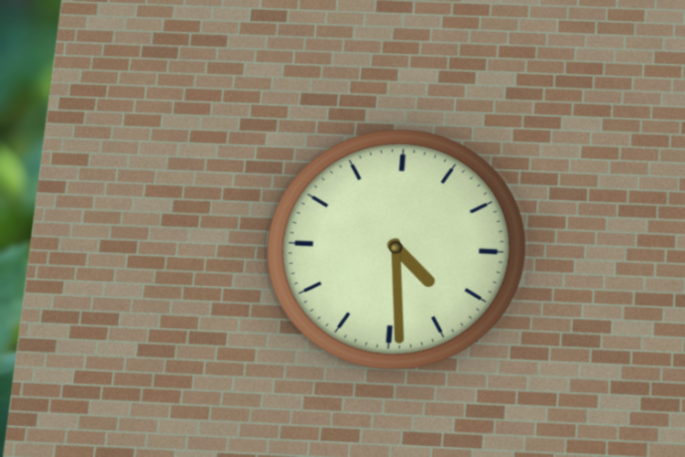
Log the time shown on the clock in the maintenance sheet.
4:29
